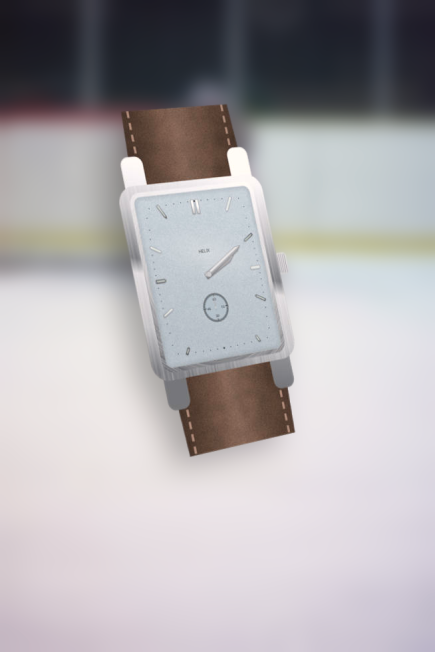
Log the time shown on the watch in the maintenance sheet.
2:10
